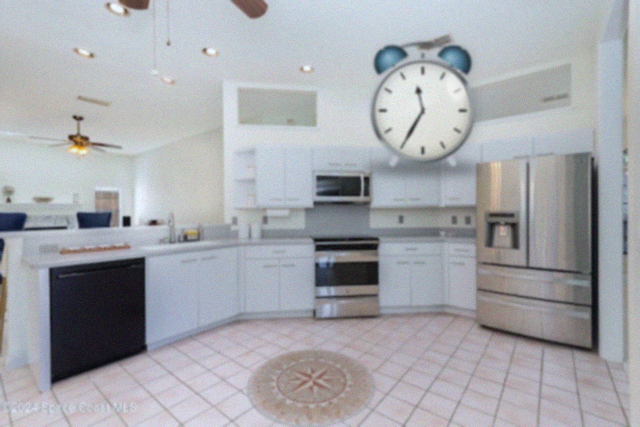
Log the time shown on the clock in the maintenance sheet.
11:35
